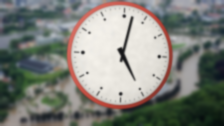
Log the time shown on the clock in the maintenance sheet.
5:02
